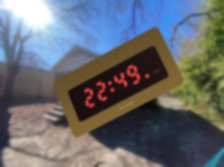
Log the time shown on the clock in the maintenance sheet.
22:49
